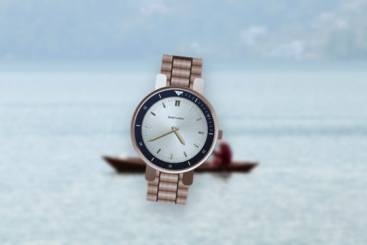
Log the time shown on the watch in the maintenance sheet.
4:40
